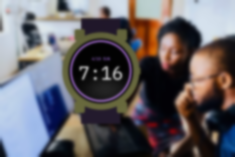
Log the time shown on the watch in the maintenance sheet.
7:16
